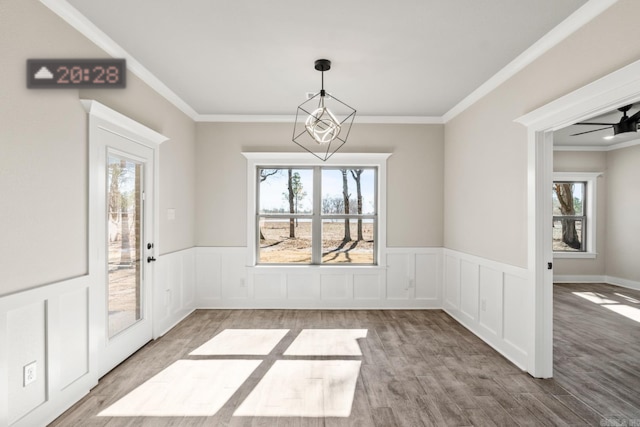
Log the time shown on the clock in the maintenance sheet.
20:28
